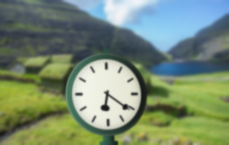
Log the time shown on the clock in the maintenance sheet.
6:21
